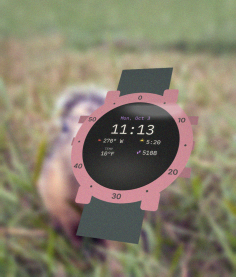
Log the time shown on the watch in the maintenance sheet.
11:13
